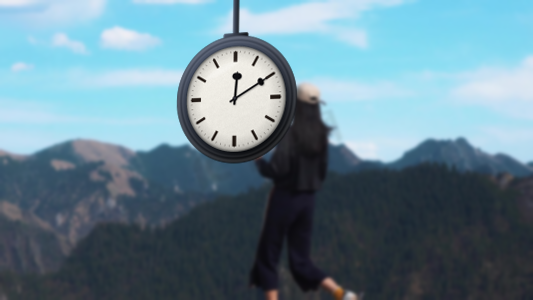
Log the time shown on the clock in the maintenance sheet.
12:10
